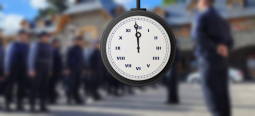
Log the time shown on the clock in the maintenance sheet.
11:59
